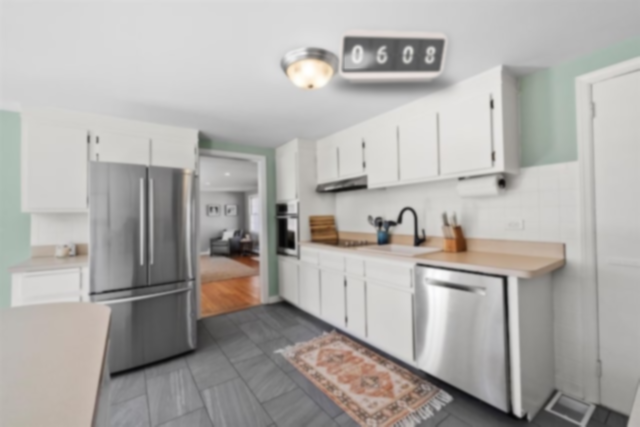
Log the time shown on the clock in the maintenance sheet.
6:08
